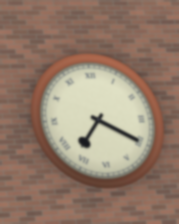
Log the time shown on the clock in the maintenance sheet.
7:20
